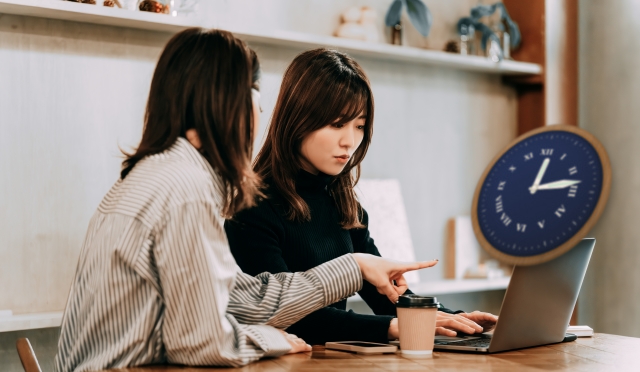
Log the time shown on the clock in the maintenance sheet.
12:13
